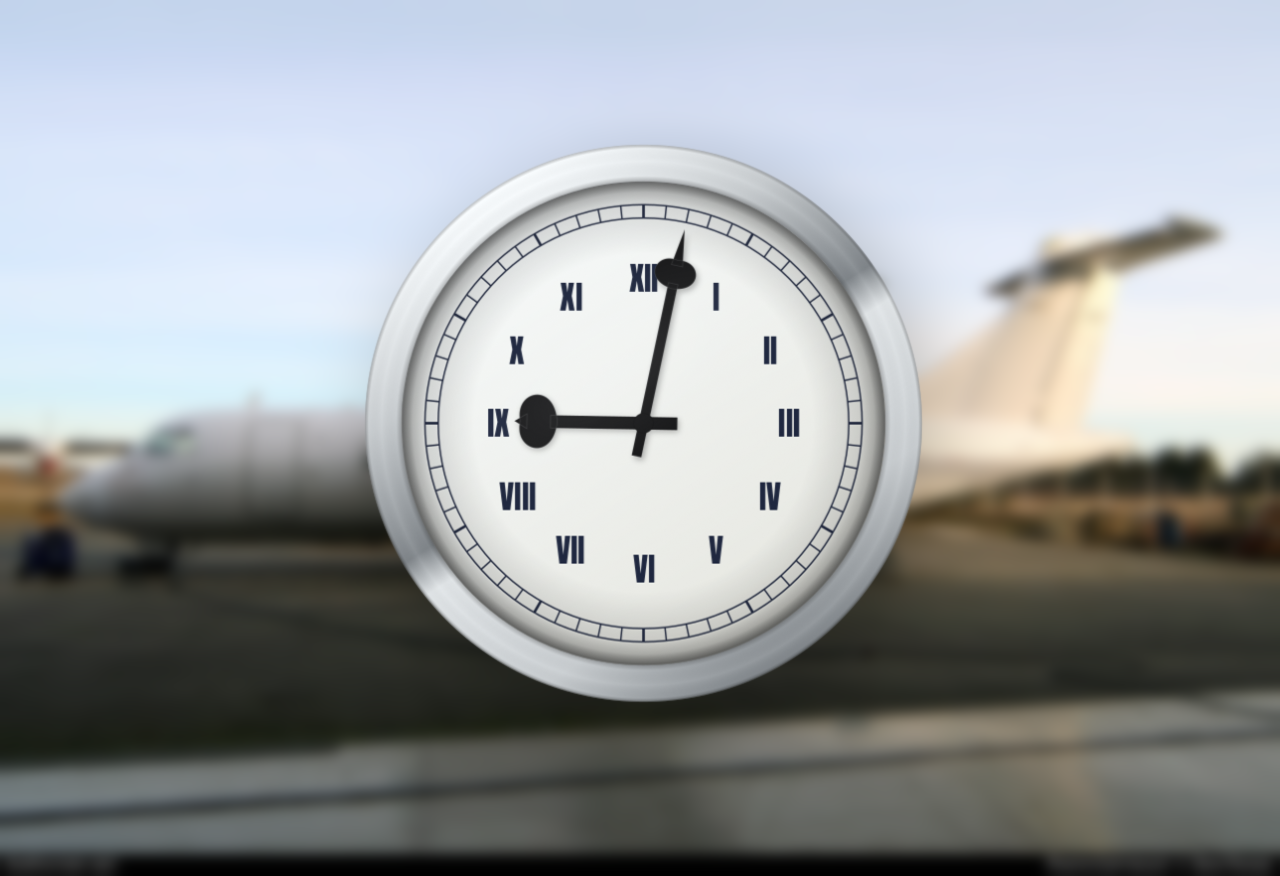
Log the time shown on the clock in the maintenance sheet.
9:02
